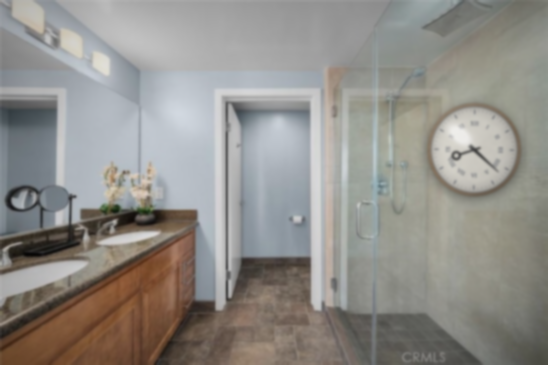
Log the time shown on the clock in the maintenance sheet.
8:22
